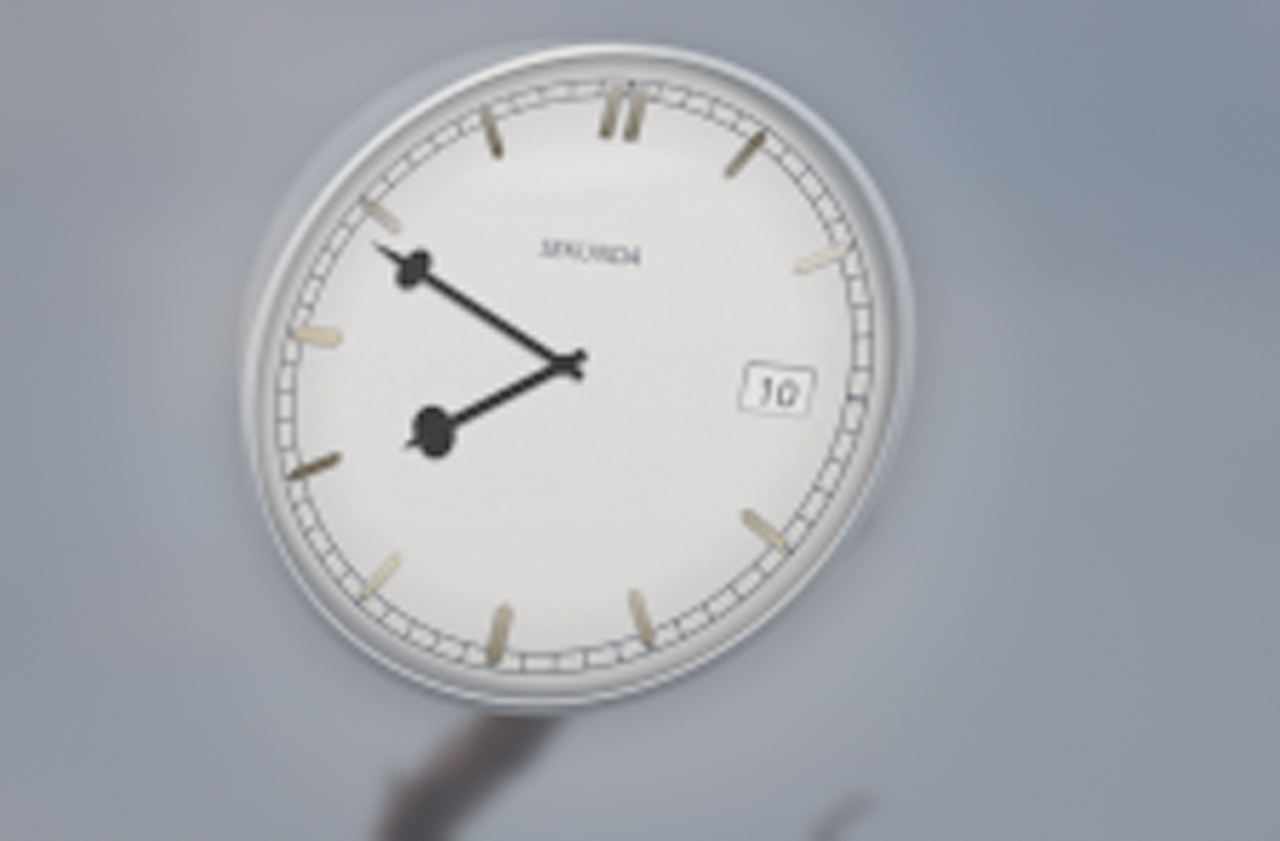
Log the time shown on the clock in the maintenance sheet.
7:49
